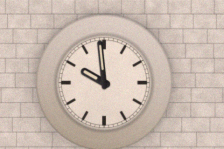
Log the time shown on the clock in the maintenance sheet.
9:59
